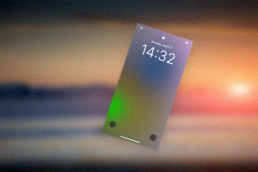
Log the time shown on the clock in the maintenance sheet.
14:32
